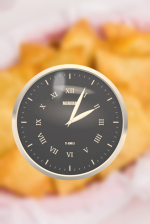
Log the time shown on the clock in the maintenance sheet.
2:04
